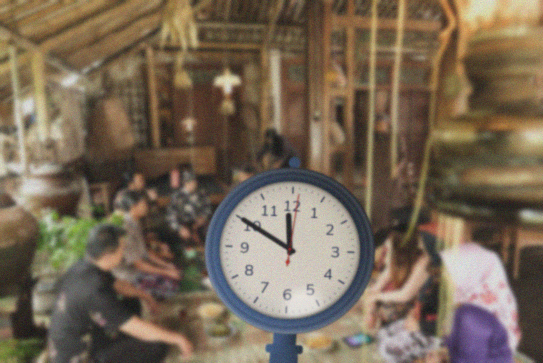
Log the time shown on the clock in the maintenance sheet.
11:50:01
